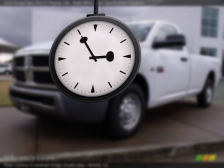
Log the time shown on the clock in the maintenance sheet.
2:55
